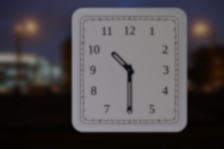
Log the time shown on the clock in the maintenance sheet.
10:30
